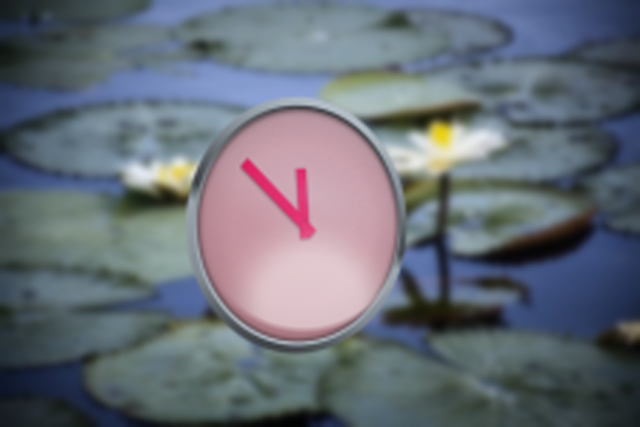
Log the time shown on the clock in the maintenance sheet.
11:52
